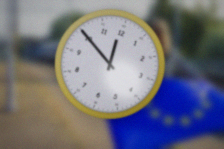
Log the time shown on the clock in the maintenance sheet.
11:50
